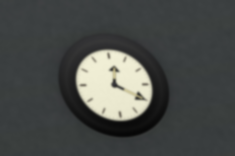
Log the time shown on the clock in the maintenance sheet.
12:20
